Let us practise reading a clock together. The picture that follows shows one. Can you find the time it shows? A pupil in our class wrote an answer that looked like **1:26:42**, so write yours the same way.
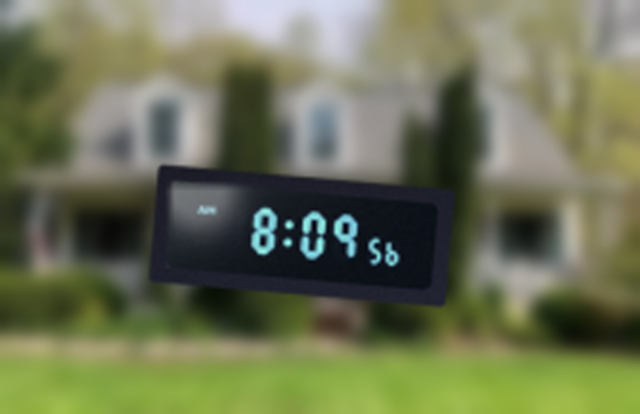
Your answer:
**8:09:56**
